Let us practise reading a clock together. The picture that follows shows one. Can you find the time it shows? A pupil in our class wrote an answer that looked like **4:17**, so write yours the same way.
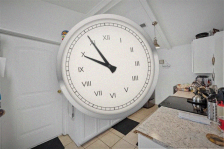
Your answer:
**9:55**
